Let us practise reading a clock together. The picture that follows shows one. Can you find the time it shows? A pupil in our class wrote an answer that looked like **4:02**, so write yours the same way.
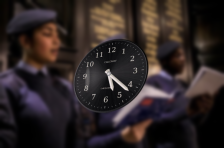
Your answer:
**5:22**
